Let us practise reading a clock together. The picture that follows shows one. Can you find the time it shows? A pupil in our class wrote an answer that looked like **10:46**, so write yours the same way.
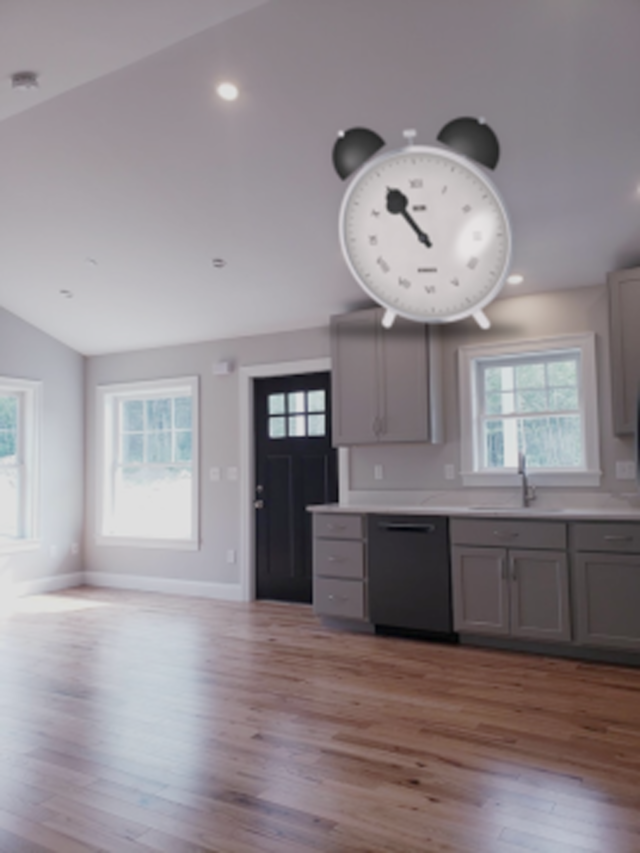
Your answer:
**10:55**
